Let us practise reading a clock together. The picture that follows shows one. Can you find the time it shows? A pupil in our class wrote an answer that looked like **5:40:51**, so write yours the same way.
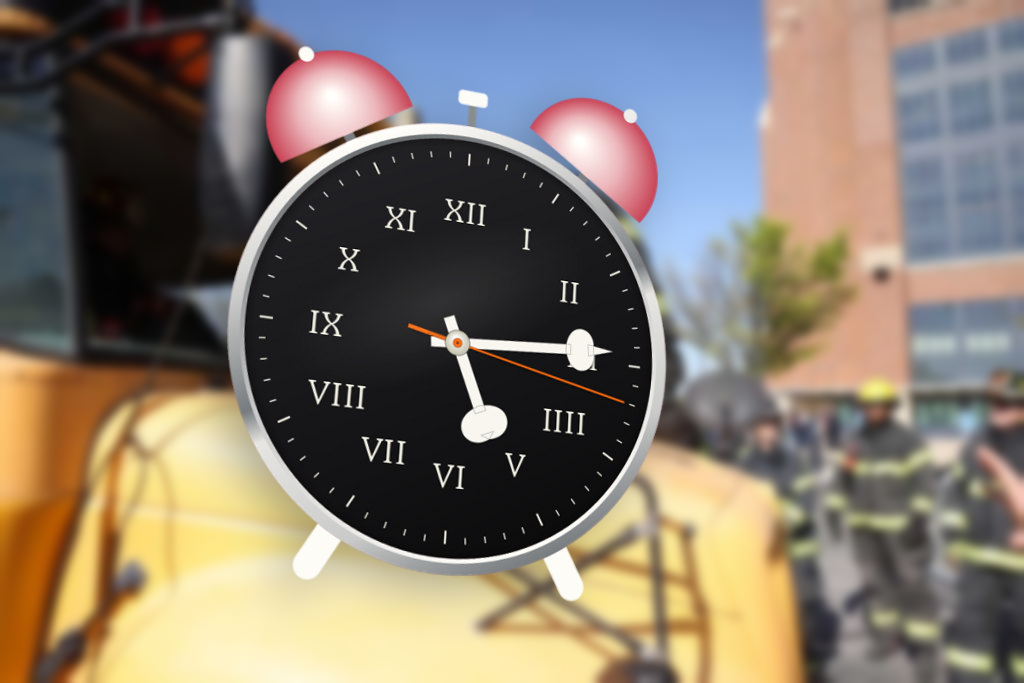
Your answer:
**5:14:17**
